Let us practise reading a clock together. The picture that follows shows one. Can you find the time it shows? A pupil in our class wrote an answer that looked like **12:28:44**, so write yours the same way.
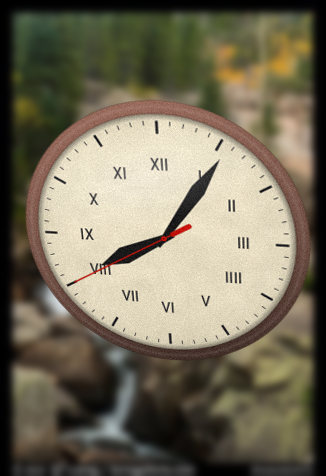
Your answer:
**8:05:40**
